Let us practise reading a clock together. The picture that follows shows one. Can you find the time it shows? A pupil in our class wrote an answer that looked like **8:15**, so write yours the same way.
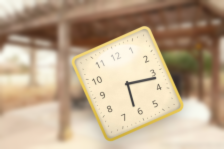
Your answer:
**6:17**
